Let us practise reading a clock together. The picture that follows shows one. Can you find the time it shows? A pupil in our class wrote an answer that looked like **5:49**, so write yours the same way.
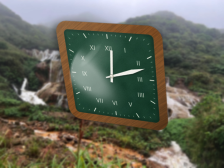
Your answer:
**12:12**
